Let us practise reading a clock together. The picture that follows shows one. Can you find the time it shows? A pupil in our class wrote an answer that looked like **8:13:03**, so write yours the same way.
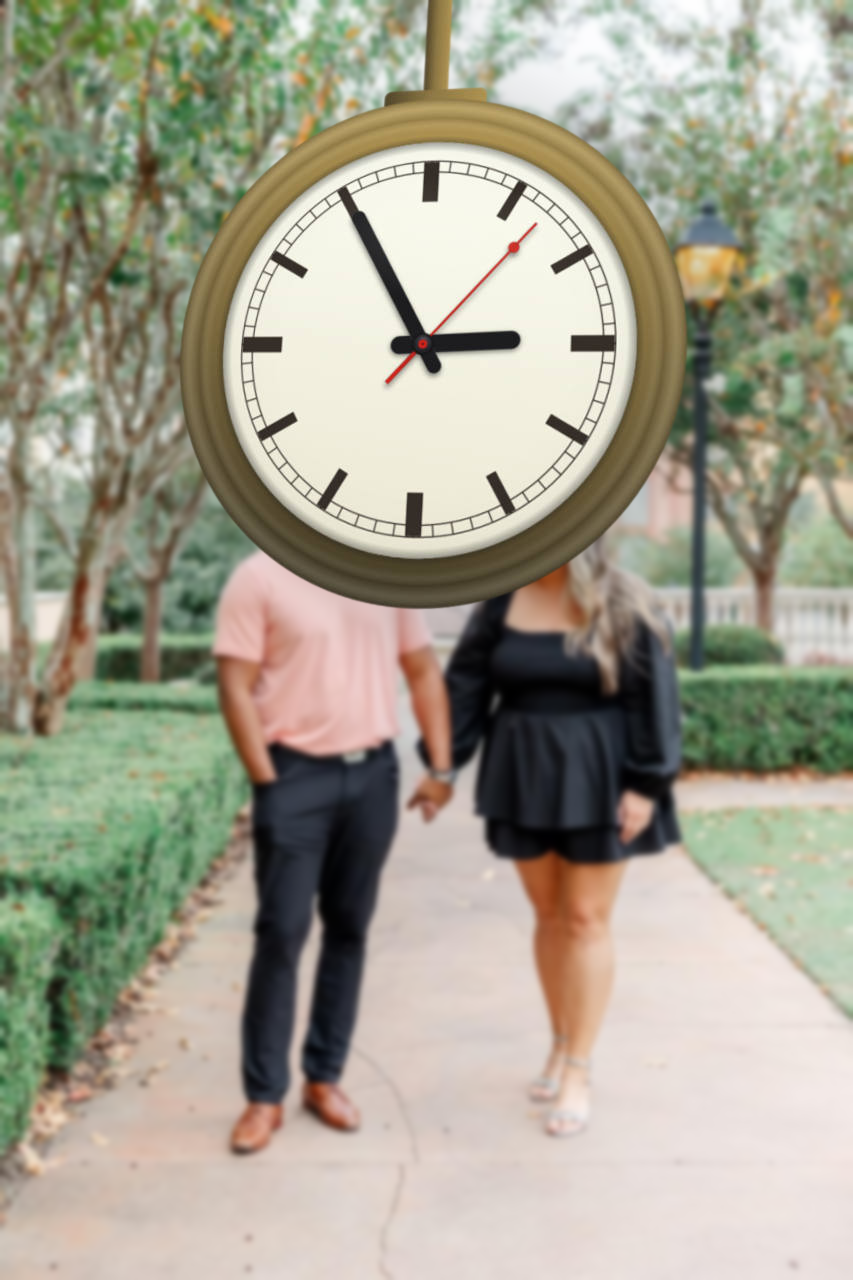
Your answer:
**2:55:07**
